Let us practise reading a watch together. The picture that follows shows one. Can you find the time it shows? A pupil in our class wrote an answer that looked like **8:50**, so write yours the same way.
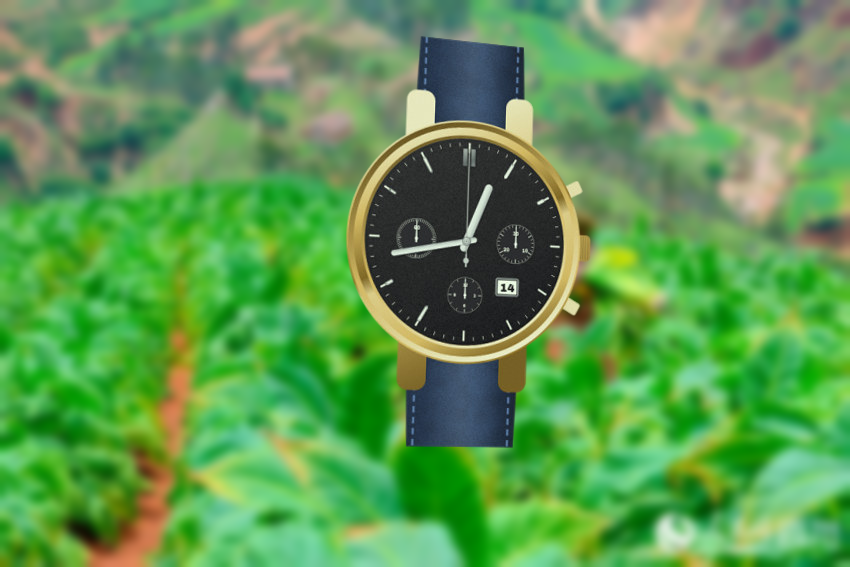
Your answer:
**12:43**
